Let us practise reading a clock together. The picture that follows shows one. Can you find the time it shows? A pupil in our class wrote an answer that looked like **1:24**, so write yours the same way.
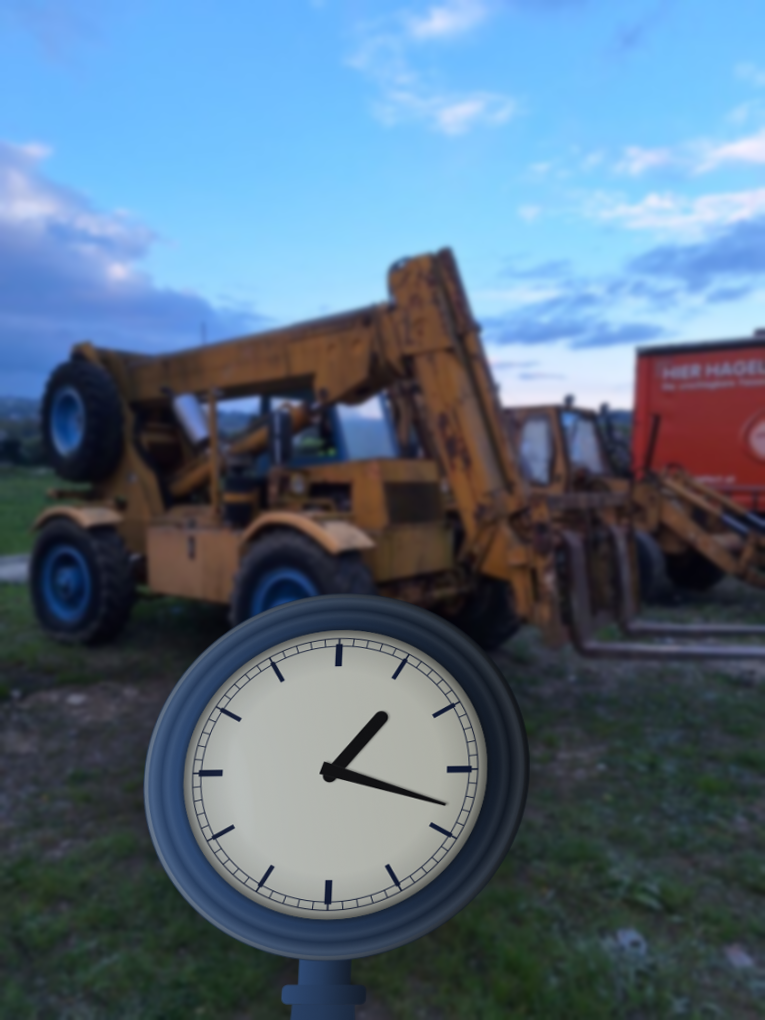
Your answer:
**1:18**
